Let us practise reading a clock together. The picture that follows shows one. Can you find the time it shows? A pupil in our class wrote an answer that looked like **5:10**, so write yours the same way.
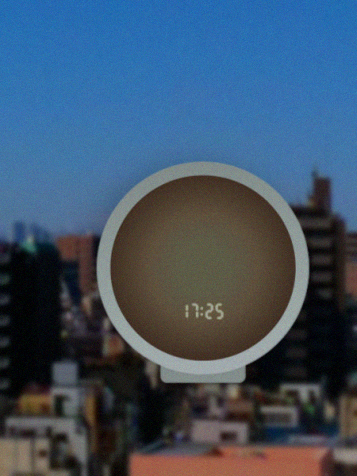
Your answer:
**17:25**
